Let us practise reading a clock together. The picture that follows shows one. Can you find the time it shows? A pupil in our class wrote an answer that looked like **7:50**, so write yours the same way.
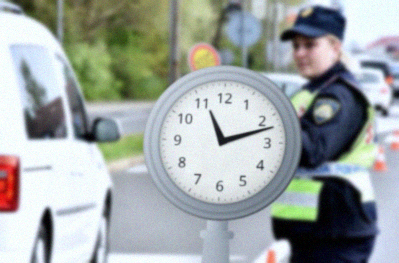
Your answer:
**11:12**
